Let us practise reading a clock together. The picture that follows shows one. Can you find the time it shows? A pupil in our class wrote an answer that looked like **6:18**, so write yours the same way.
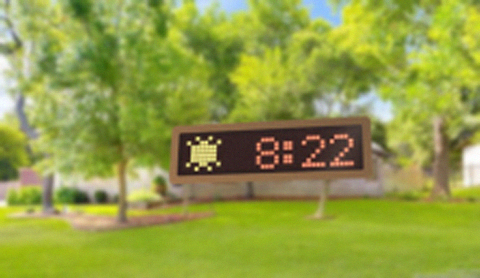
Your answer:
**8:22**
